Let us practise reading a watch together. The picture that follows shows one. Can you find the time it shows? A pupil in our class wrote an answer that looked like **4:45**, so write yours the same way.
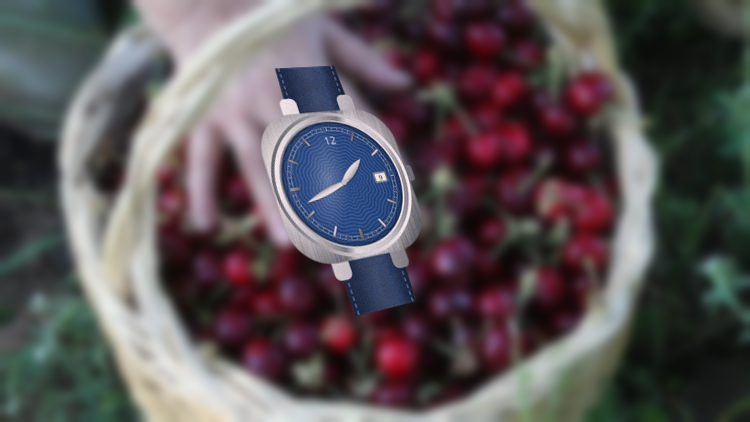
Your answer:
**1:42**
